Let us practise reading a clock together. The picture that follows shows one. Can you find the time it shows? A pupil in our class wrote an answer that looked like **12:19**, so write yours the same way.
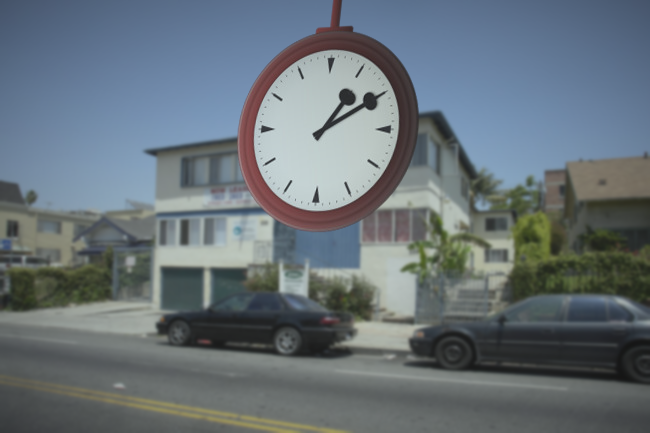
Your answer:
**1:10**
